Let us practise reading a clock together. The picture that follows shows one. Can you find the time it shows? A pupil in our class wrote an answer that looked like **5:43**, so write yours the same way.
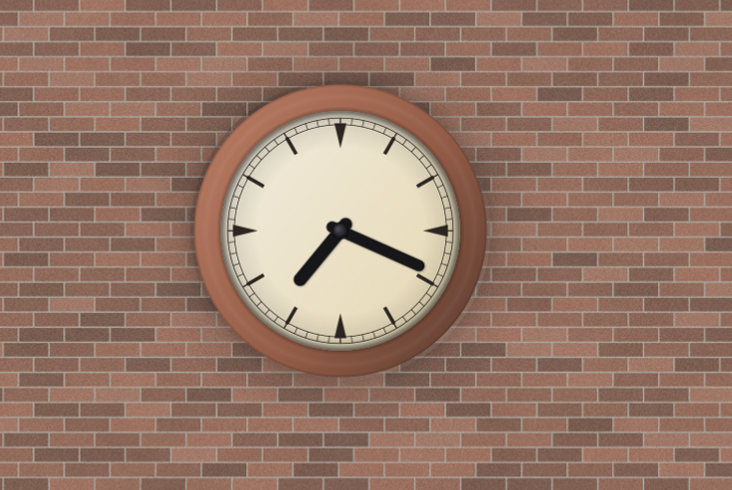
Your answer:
**7:19**
